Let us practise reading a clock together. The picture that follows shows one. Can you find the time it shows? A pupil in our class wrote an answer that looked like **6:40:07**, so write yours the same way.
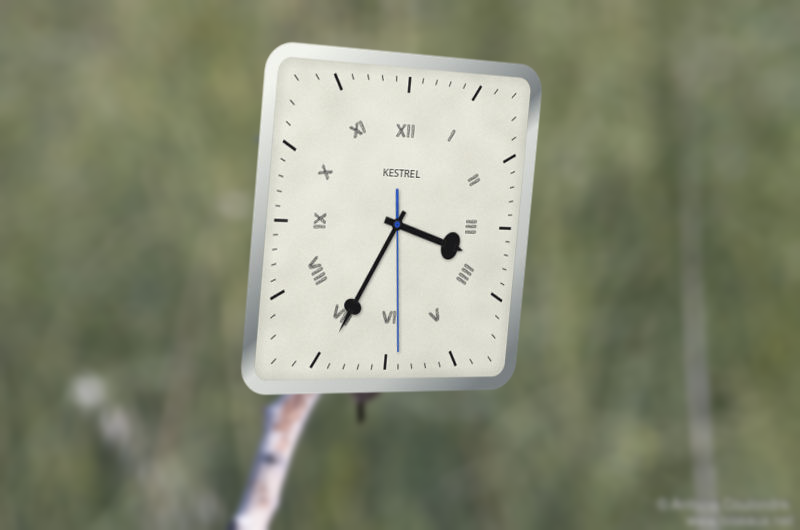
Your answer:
**3:34:29**
